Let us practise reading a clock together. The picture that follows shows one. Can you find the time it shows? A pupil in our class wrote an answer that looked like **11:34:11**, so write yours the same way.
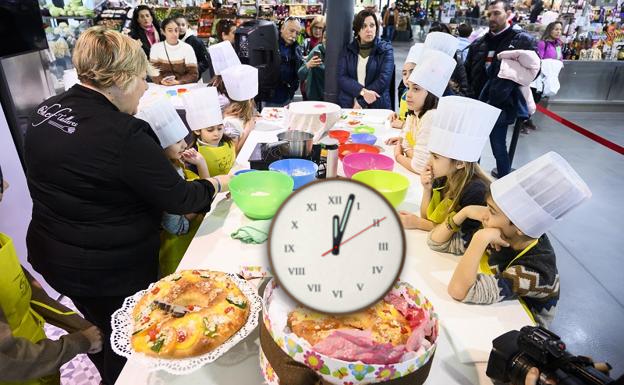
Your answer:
**12:03:10**
